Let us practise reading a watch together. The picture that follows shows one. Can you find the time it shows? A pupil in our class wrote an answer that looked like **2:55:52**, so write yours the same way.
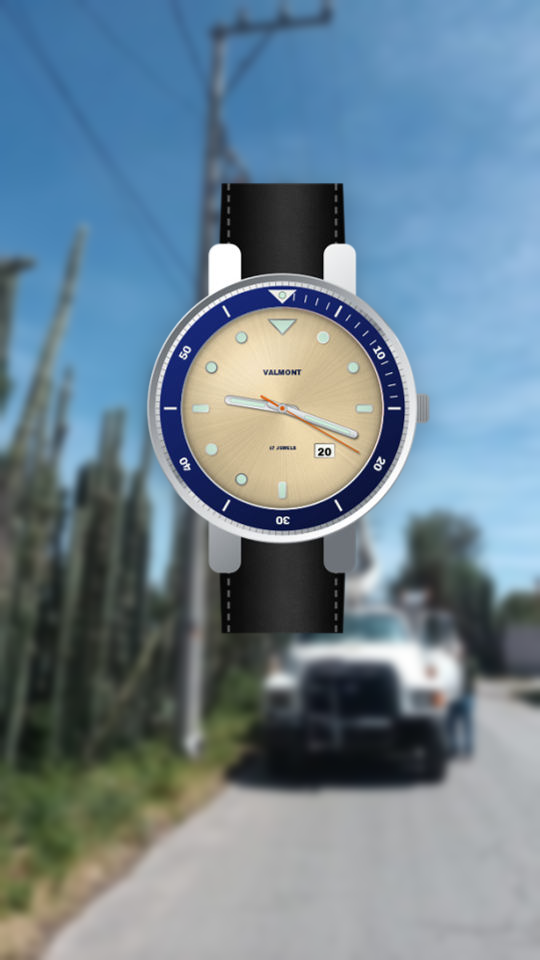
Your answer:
**9:18:20**
